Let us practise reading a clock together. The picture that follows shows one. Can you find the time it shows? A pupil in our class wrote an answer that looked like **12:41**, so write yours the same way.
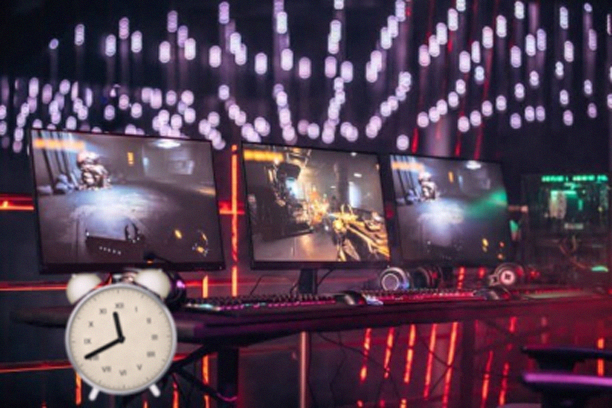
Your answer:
**11:41**
